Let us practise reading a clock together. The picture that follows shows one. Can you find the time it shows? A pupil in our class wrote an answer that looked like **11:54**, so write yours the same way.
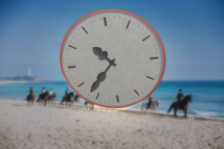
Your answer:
**10:37**
